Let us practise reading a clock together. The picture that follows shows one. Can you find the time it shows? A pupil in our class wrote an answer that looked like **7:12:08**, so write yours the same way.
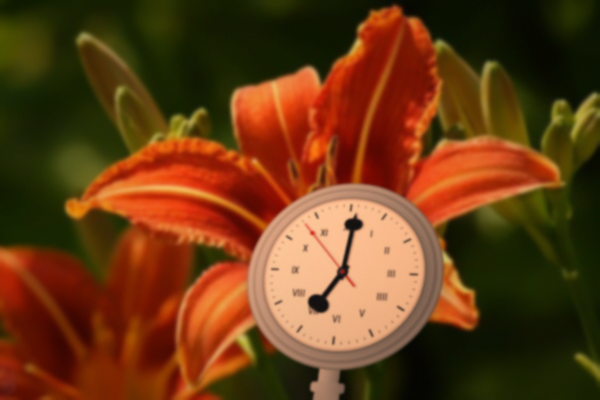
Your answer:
**7:00:53**
